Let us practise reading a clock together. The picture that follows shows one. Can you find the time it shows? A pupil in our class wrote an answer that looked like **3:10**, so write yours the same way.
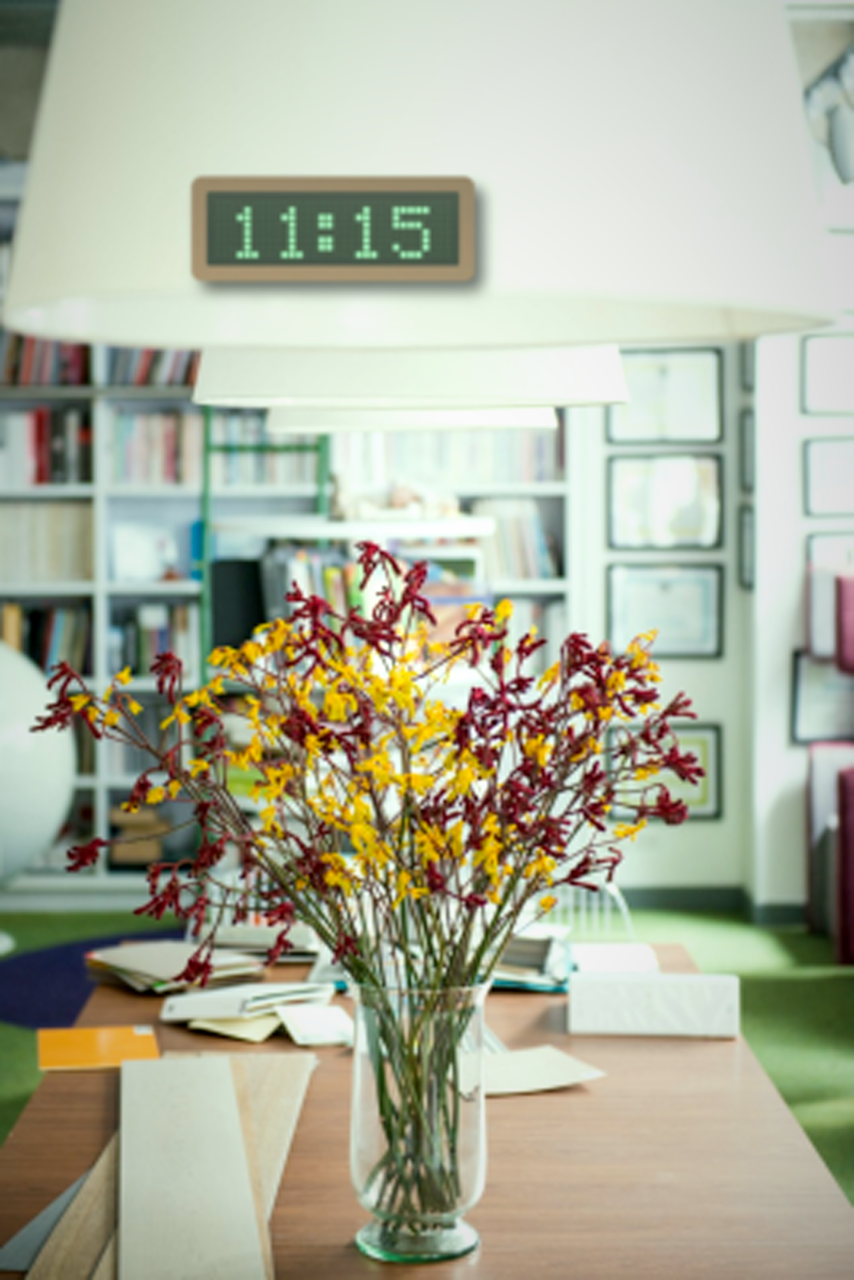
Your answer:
**11:15**
